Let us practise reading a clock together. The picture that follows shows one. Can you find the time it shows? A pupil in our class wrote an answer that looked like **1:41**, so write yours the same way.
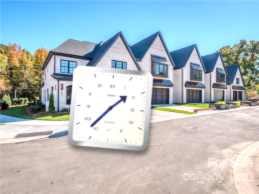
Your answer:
**1:37**
